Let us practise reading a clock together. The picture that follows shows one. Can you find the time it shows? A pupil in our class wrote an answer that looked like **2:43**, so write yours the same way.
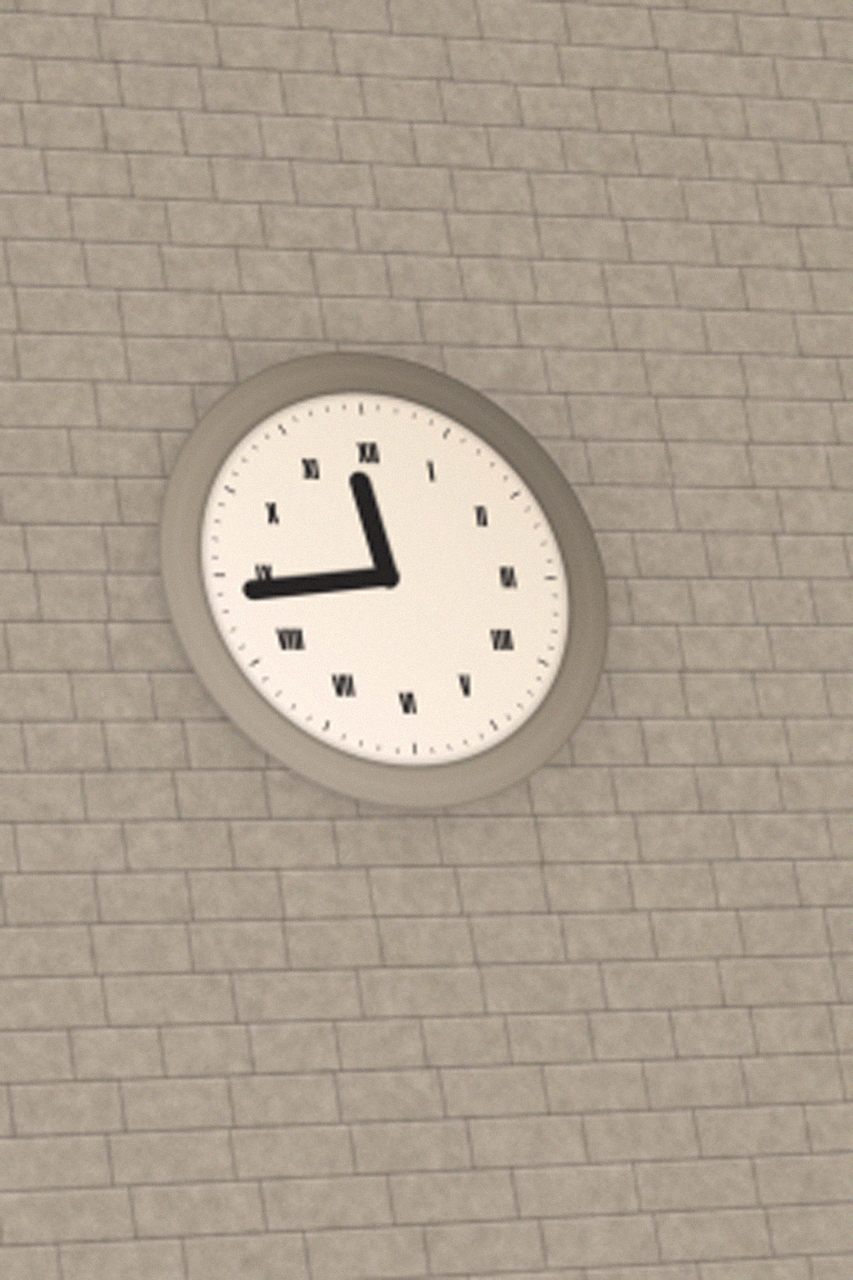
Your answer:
**11:44**
